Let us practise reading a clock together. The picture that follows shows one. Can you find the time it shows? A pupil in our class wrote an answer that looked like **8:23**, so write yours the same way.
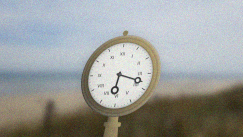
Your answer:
**6:18**
